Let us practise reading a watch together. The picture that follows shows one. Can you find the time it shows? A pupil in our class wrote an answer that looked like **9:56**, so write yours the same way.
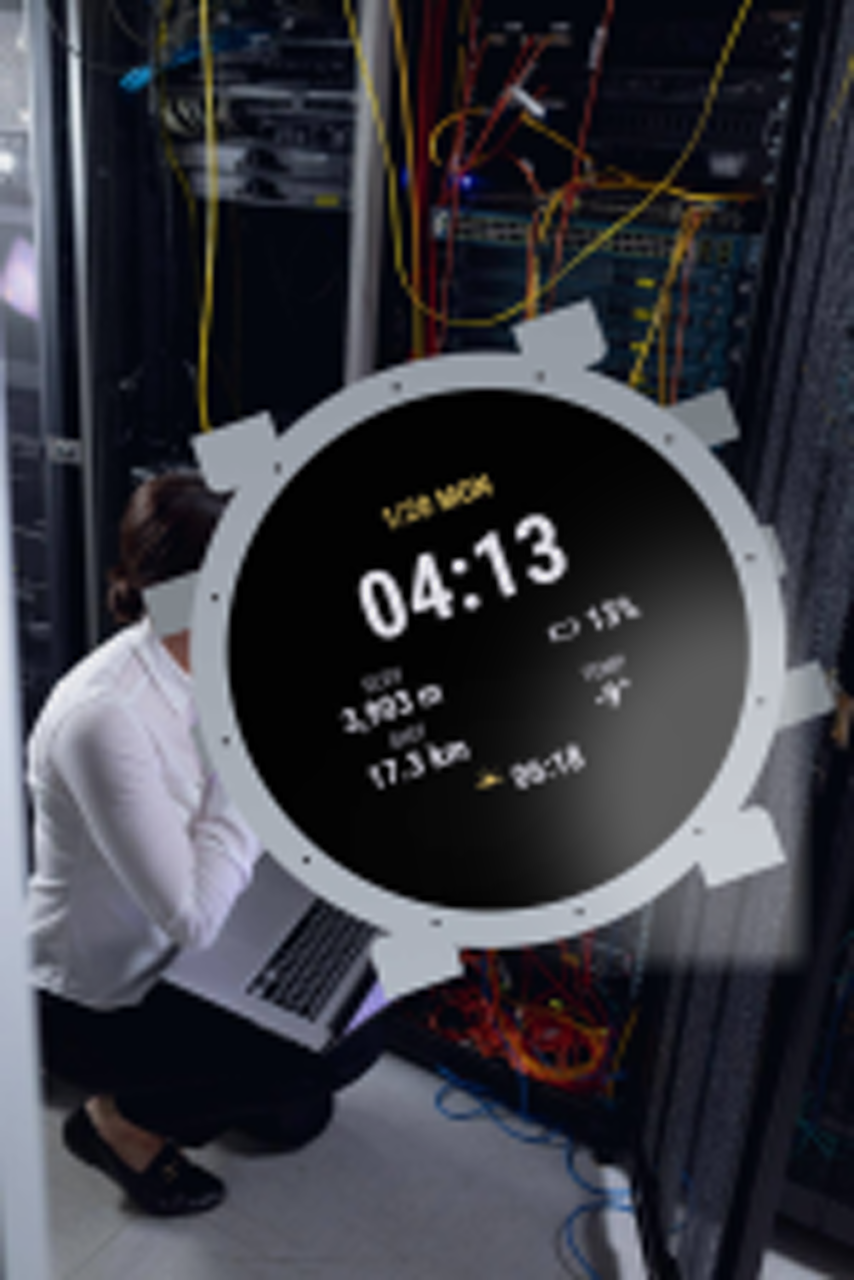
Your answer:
**4:13**
